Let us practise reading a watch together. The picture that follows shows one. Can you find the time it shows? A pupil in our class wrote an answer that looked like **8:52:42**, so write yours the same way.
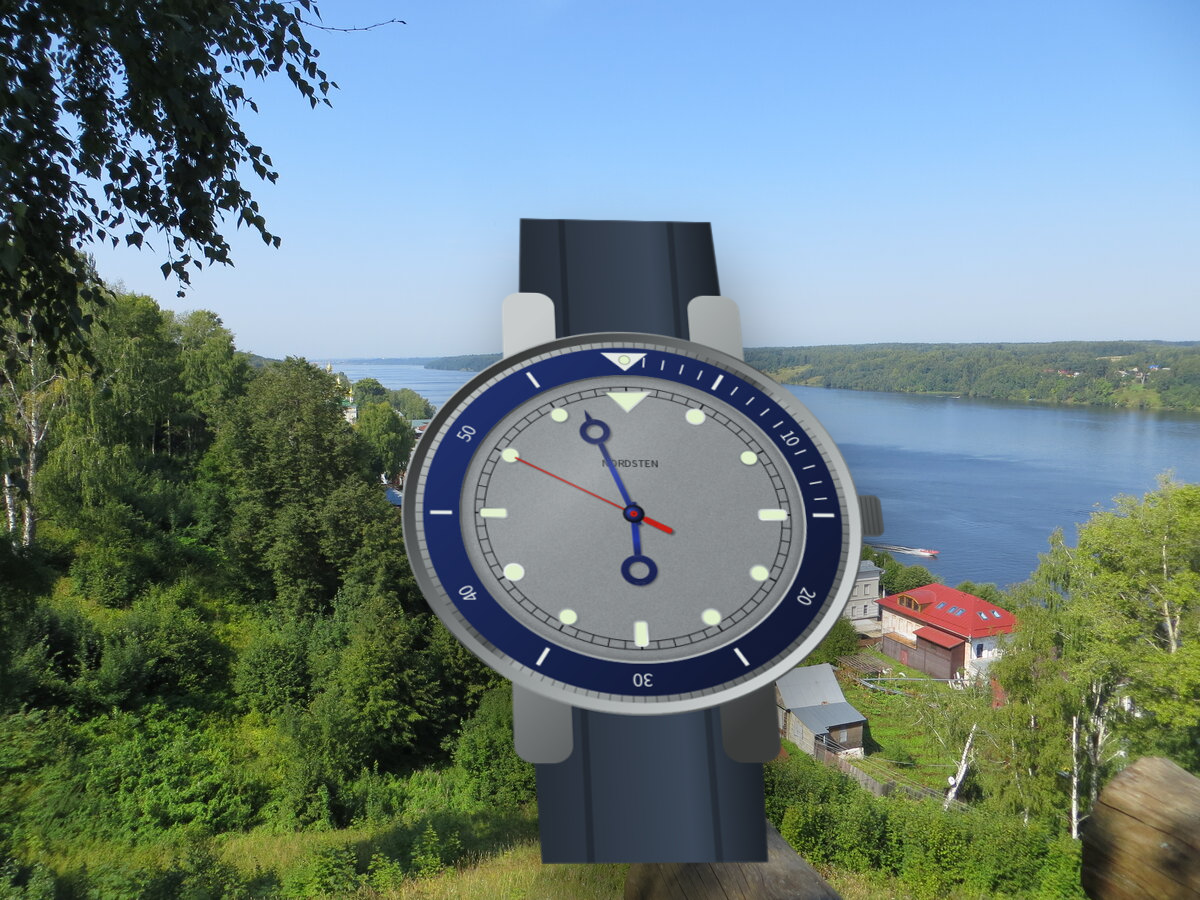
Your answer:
**5:56:50**
